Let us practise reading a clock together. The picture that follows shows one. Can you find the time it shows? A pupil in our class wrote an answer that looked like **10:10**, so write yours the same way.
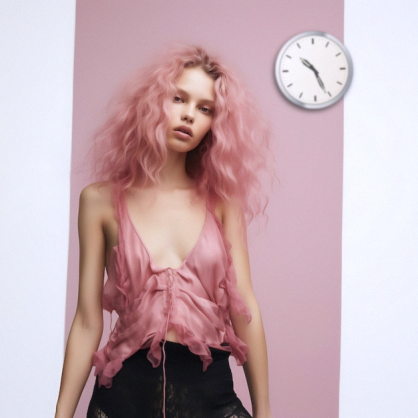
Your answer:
**10:26**
